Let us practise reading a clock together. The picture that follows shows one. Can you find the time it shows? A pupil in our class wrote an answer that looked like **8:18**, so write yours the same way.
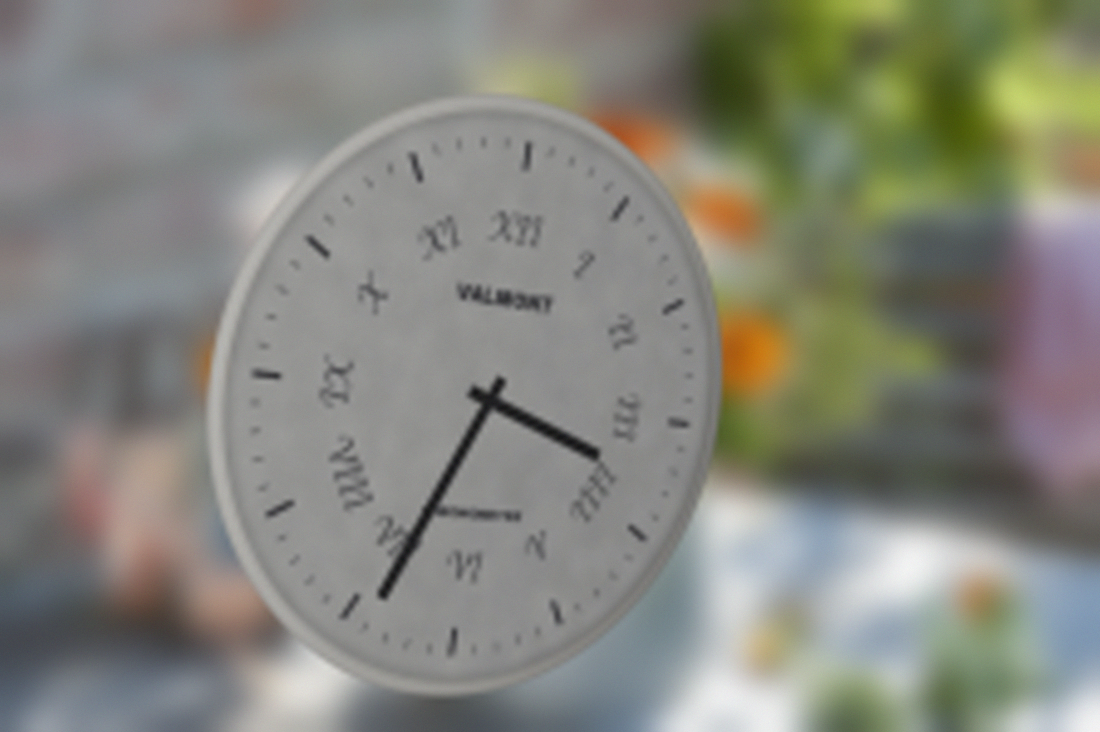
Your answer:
**3:34**
